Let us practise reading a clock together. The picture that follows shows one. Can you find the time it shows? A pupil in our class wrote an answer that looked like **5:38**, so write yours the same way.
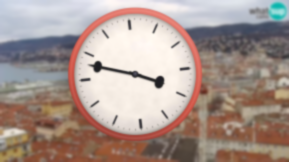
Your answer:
**3:48**
